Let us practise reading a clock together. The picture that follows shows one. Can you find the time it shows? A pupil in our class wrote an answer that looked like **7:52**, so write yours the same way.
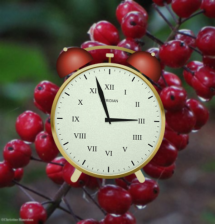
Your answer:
**2:57**
